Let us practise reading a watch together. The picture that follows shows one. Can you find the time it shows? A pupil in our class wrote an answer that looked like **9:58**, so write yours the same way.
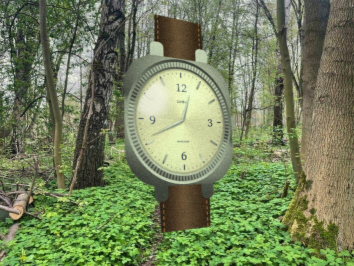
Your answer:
**12:41**
